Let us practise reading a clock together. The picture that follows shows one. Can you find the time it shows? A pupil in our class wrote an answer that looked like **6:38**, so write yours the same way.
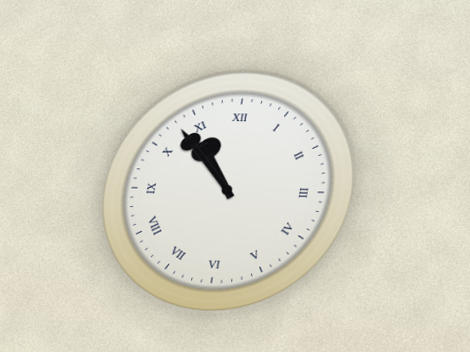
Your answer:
**10:53**
